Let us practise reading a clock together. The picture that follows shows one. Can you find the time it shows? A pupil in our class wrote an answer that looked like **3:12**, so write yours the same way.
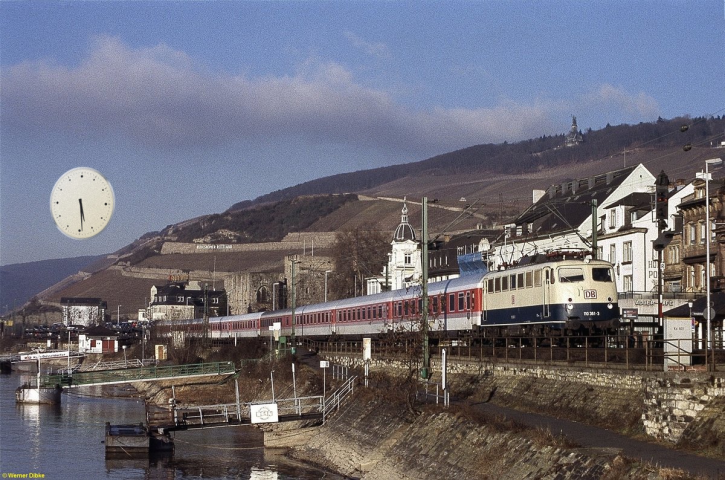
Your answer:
**5:29**
